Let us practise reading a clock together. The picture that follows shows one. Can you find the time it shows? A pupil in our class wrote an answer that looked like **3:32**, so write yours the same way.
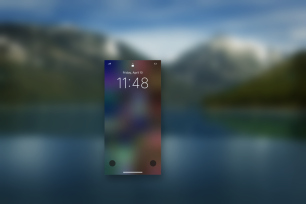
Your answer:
**11:48**
